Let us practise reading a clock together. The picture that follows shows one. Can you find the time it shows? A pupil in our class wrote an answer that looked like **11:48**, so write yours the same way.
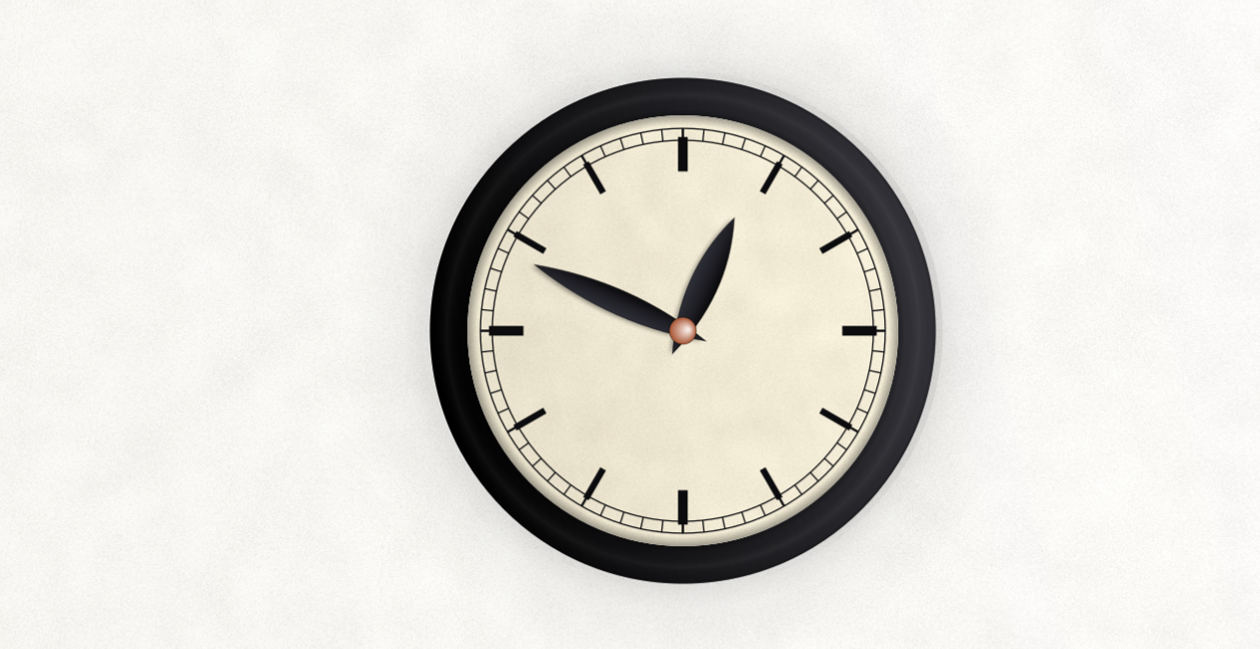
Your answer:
**12:49**
